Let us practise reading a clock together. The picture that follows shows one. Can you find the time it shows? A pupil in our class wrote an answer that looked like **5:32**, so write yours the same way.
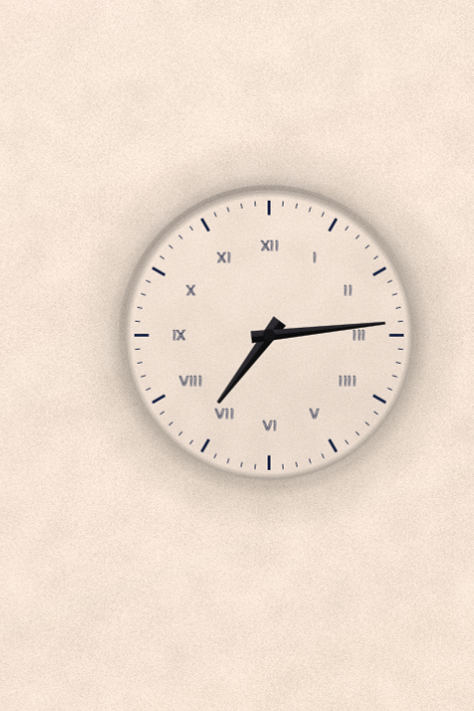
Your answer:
**7:14**
